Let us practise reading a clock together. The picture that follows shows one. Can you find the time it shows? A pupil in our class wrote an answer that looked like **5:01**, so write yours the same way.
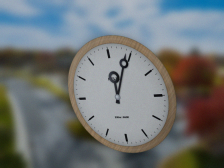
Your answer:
**12:04**
